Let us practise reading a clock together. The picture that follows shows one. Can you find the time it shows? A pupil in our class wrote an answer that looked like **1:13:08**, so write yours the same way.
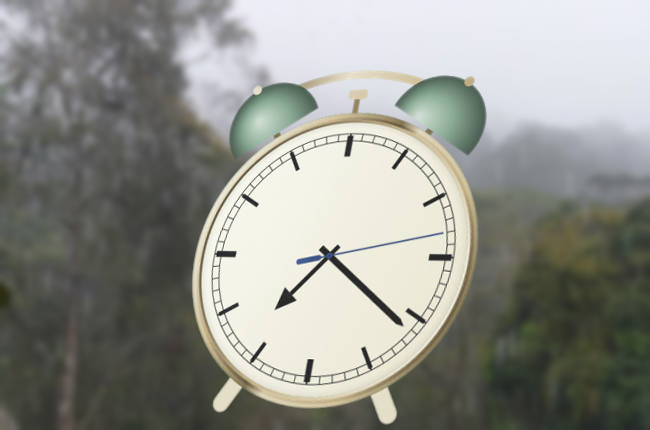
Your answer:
**7:21:13**
